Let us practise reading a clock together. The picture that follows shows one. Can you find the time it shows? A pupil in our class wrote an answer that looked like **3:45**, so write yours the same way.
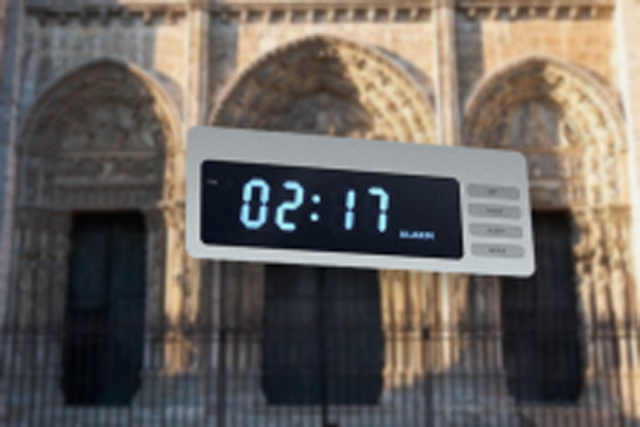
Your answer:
**2:17**
